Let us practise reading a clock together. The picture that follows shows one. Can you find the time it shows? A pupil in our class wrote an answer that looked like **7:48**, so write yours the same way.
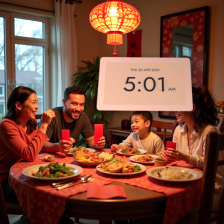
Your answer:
**5:01**
